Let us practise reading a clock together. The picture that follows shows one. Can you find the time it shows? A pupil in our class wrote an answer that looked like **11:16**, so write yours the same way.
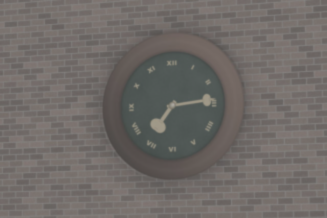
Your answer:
**7:14**
